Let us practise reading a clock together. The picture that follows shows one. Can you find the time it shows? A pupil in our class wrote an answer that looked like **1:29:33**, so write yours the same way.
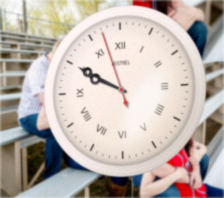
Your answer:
**9:49:57**
